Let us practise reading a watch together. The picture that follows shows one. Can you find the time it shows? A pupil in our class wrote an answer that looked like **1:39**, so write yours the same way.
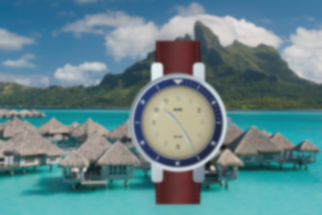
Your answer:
**10:25**
